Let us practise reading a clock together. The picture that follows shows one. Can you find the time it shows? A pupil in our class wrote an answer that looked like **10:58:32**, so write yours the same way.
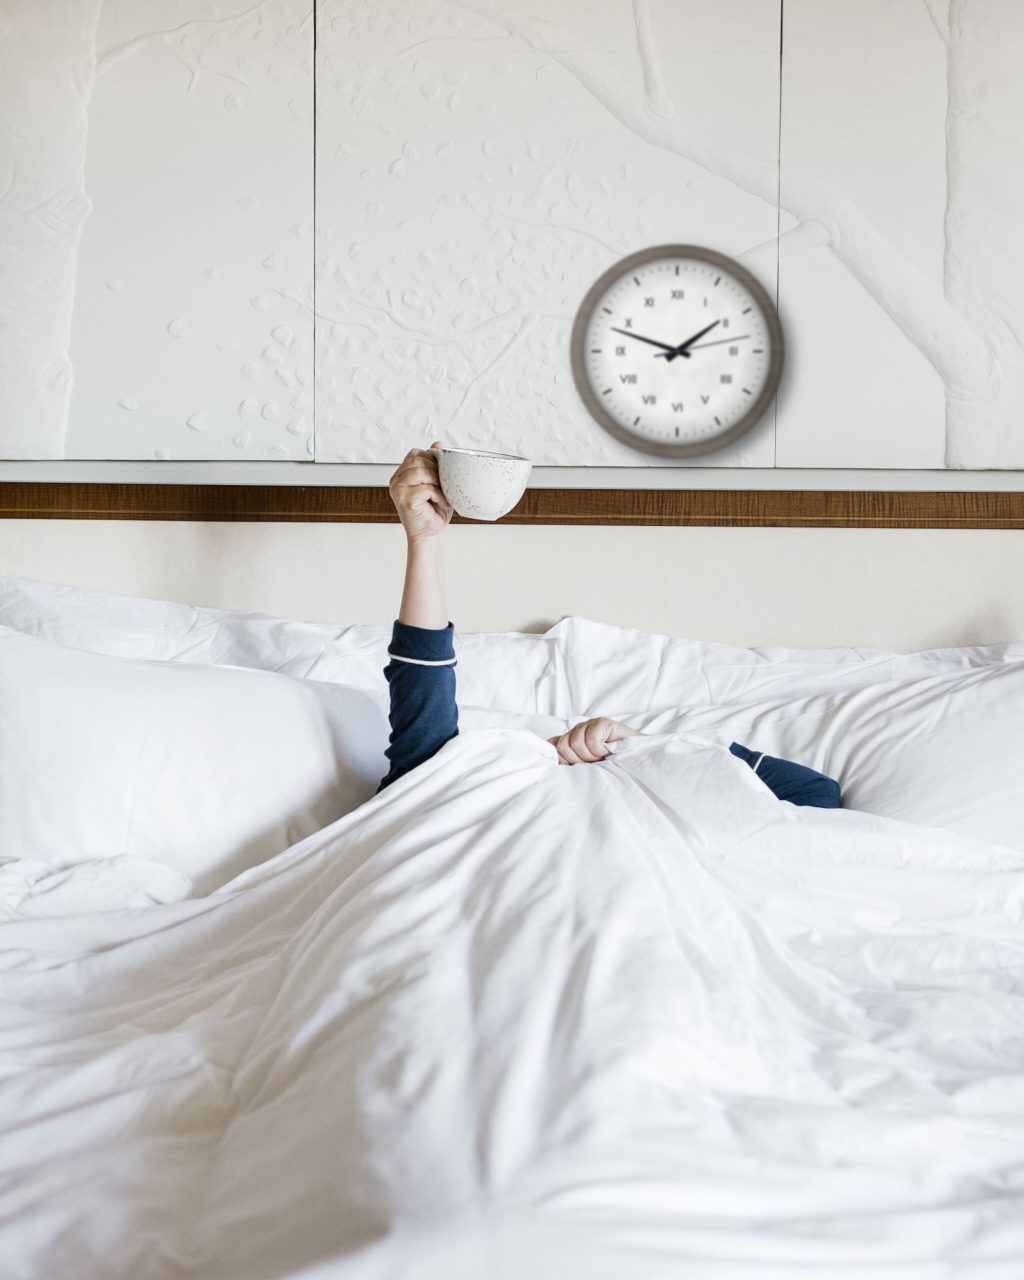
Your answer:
**1:48:13**
